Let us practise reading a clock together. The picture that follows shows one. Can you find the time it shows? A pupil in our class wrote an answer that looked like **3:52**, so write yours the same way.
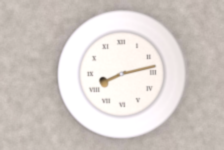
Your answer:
**8:13**
